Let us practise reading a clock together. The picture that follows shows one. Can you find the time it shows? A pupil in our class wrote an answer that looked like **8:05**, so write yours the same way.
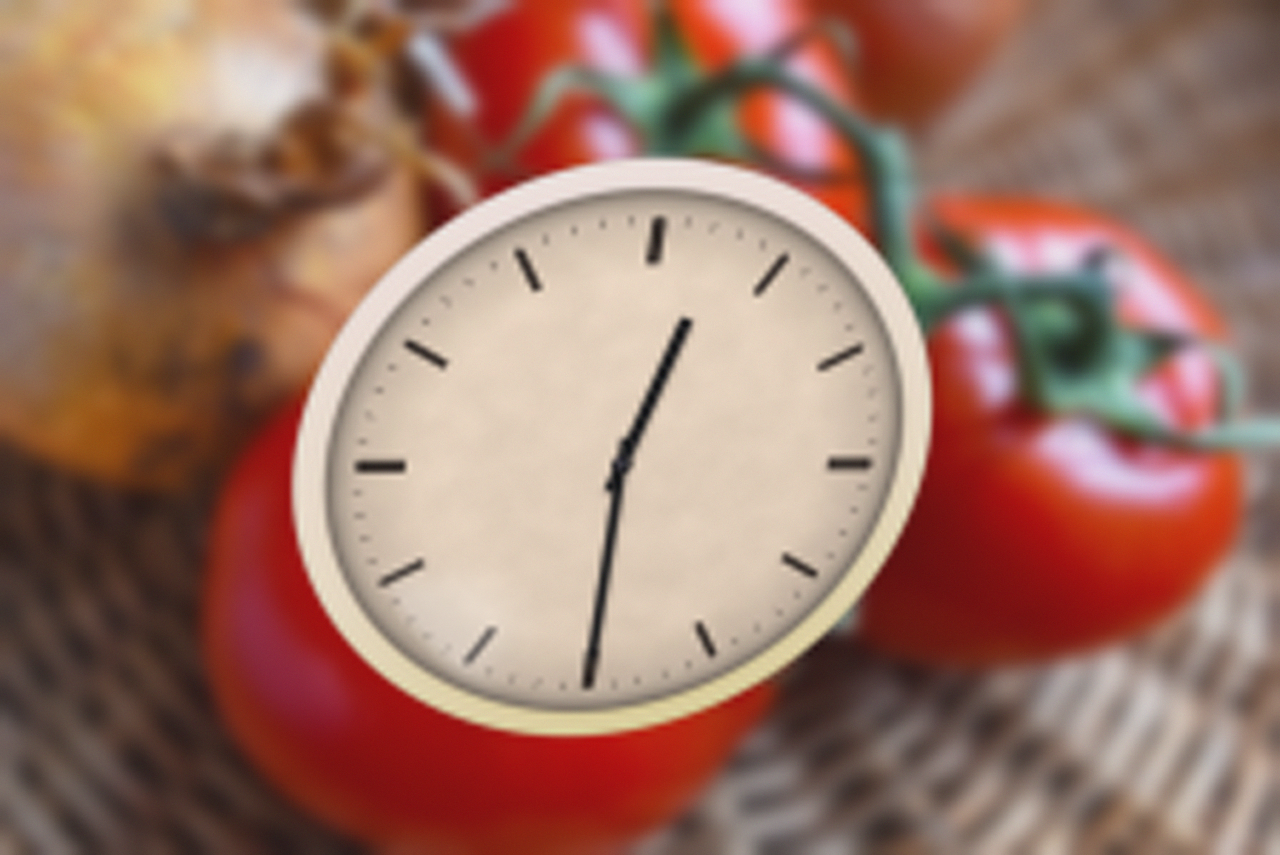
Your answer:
**12:30**
